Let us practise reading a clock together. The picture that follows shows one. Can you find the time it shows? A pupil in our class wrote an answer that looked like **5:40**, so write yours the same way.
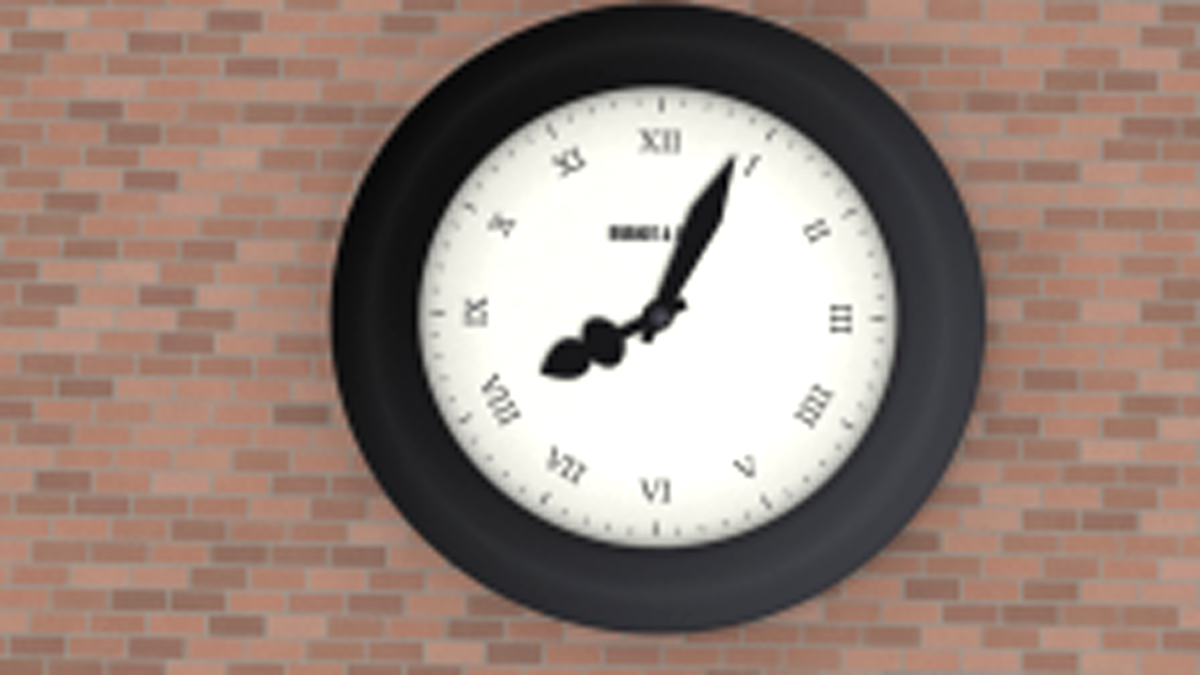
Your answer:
**8:04**
